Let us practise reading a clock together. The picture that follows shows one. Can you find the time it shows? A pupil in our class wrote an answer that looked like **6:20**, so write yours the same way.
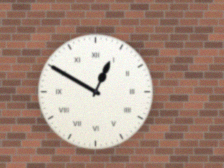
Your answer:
**12:50**
